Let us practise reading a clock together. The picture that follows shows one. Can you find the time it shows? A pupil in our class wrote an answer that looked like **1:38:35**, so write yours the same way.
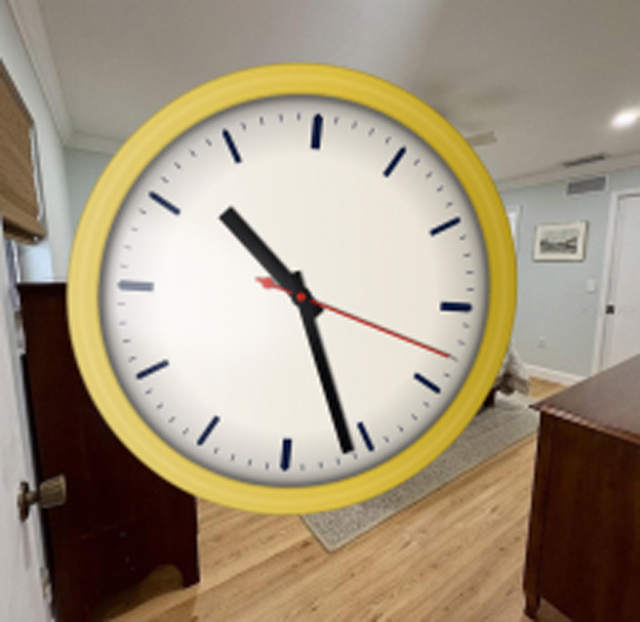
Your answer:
**10:26:18**
